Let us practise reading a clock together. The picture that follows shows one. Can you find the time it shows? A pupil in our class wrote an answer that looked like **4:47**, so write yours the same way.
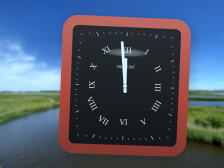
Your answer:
**11:59**
